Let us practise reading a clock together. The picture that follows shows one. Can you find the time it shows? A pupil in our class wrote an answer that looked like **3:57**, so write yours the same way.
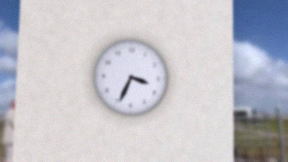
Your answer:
**3:34**
